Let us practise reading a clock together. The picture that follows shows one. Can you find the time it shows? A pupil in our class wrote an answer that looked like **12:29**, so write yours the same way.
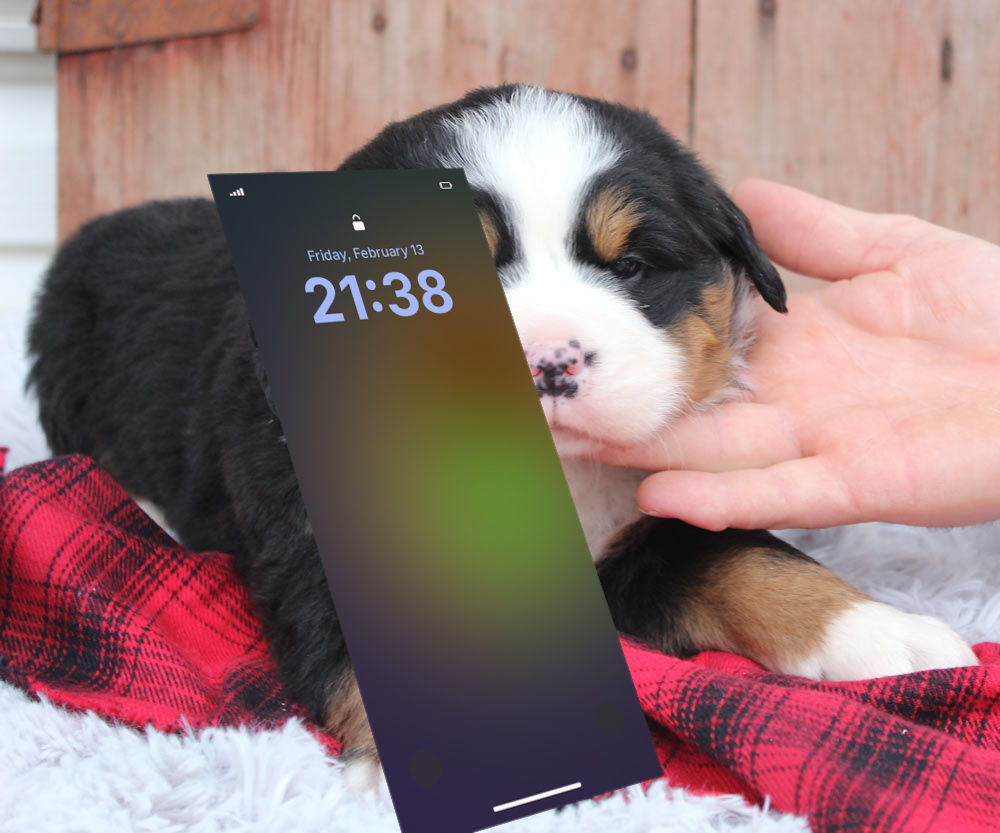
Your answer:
**21:38**
